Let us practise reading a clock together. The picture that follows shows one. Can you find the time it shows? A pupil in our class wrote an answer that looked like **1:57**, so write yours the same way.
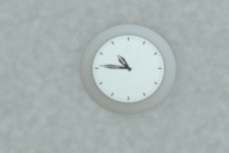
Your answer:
**10:46**
